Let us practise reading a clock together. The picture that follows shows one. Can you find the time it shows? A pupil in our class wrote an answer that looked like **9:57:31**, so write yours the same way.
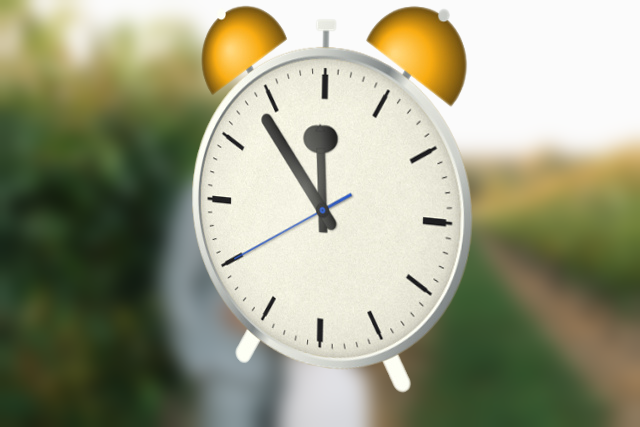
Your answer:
**11:53:40**
